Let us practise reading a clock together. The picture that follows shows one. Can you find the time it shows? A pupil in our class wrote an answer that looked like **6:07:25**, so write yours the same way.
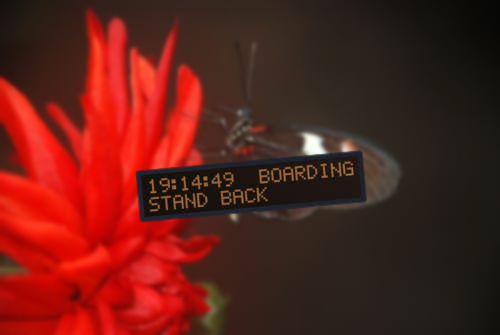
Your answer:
**19:14:49**
